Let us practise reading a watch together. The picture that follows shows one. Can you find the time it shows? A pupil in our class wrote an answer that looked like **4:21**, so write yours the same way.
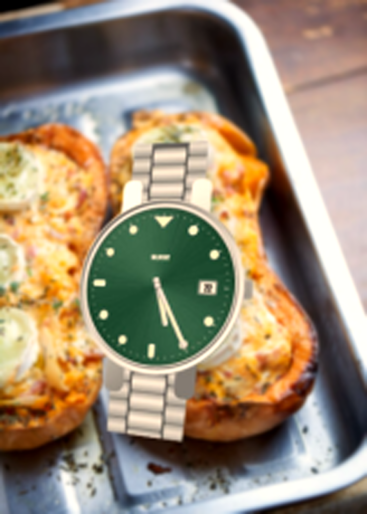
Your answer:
**5:25**
